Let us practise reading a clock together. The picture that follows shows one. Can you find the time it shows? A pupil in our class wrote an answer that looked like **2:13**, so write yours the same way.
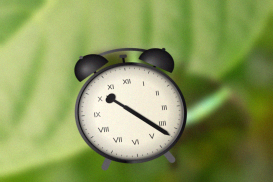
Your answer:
**10:22**
